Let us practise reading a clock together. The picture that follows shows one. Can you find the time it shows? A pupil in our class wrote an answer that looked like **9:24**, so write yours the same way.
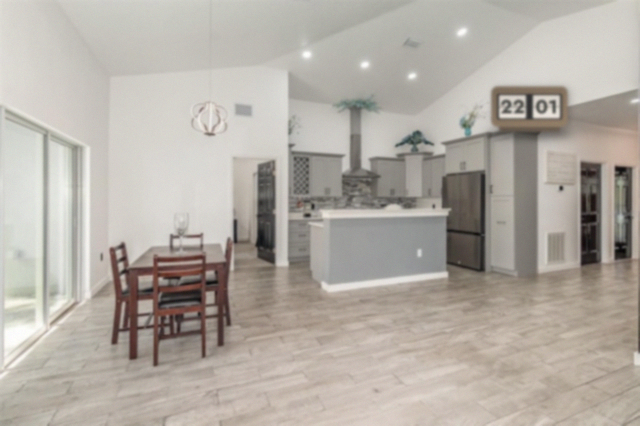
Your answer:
**22:01**
